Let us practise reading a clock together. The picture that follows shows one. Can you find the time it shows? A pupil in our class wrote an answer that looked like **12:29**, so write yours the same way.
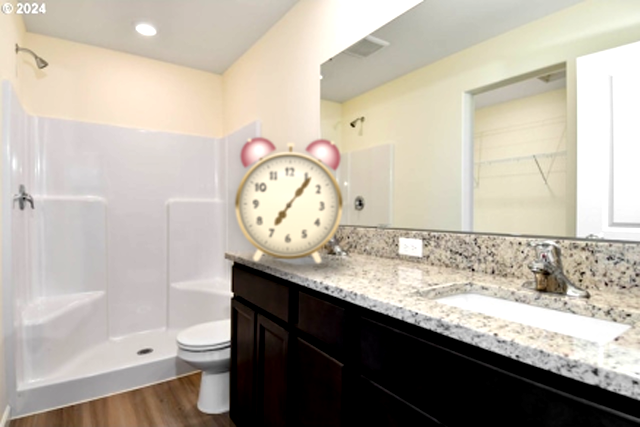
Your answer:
**7:06**
